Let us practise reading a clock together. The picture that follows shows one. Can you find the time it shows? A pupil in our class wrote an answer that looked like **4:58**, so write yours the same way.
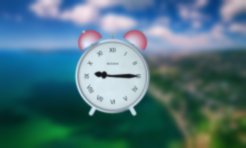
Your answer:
**9:15**
